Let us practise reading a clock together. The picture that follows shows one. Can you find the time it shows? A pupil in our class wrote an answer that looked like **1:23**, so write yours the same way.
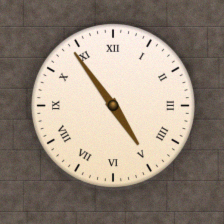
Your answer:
**4:54**
